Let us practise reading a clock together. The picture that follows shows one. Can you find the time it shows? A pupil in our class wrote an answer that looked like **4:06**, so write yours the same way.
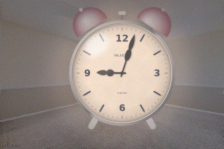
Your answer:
**9:03**
